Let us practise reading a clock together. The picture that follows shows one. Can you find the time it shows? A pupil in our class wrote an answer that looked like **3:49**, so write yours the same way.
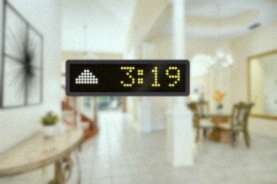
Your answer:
**3:19**
